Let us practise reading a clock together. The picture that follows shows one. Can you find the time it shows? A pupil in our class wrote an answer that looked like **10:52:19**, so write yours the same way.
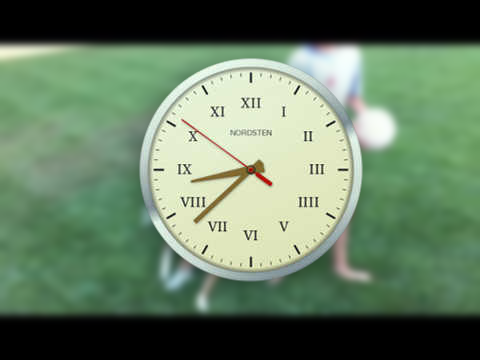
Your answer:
**8:37:51**
